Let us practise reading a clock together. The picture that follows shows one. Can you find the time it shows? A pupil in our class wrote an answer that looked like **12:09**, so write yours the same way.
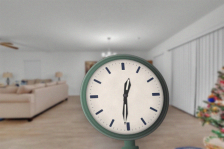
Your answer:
**12:31**
